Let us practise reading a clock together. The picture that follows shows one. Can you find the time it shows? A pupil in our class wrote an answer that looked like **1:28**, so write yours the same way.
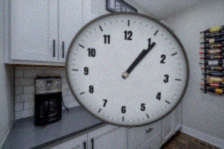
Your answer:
**1:06**
